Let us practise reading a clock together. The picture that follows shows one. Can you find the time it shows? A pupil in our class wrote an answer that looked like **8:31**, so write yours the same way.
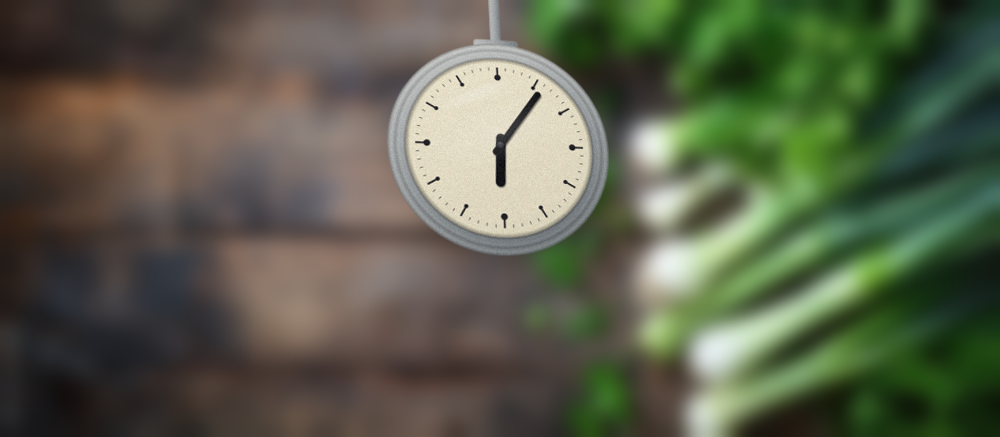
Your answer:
**6:06**
